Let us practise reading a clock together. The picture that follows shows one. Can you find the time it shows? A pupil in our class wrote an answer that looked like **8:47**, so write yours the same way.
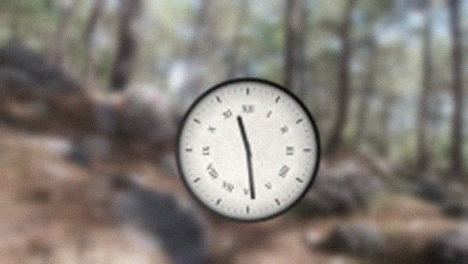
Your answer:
**11:29**
